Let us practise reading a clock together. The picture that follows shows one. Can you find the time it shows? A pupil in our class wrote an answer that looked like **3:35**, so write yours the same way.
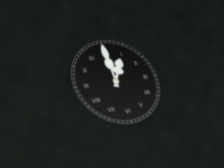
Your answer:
**1:00**
